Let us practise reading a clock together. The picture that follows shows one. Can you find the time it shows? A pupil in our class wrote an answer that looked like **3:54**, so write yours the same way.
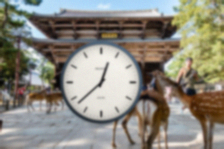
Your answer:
**12:38**
